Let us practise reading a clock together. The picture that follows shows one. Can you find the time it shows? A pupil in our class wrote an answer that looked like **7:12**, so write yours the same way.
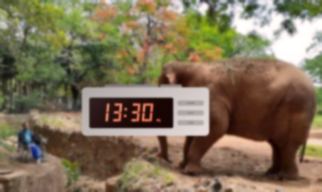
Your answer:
**13:30**
